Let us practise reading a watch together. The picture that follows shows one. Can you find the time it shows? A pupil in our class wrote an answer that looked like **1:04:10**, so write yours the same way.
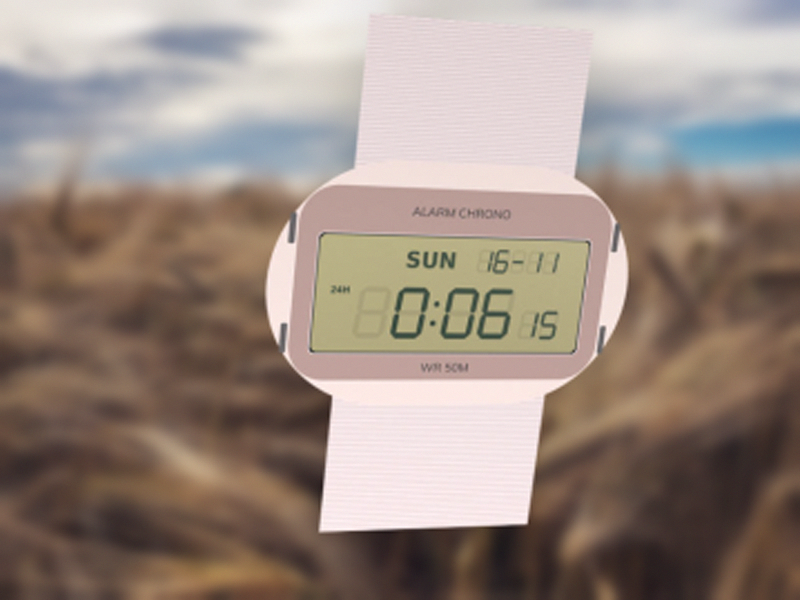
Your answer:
**0:06:15**
